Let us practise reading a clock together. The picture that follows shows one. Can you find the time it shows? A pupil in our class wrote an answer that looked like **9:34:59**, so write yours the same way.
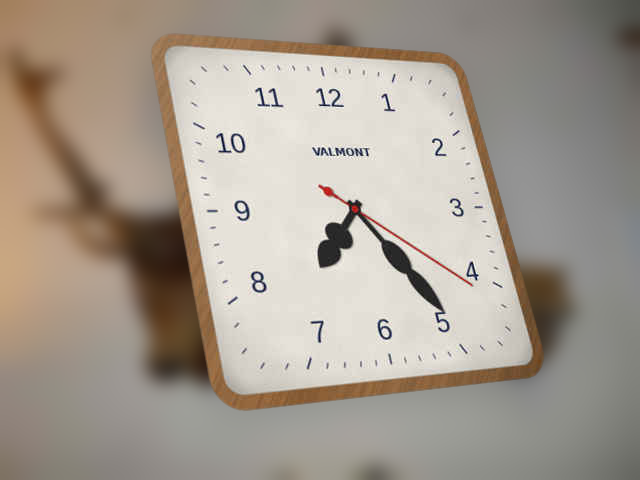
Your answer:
**7:24:21**
